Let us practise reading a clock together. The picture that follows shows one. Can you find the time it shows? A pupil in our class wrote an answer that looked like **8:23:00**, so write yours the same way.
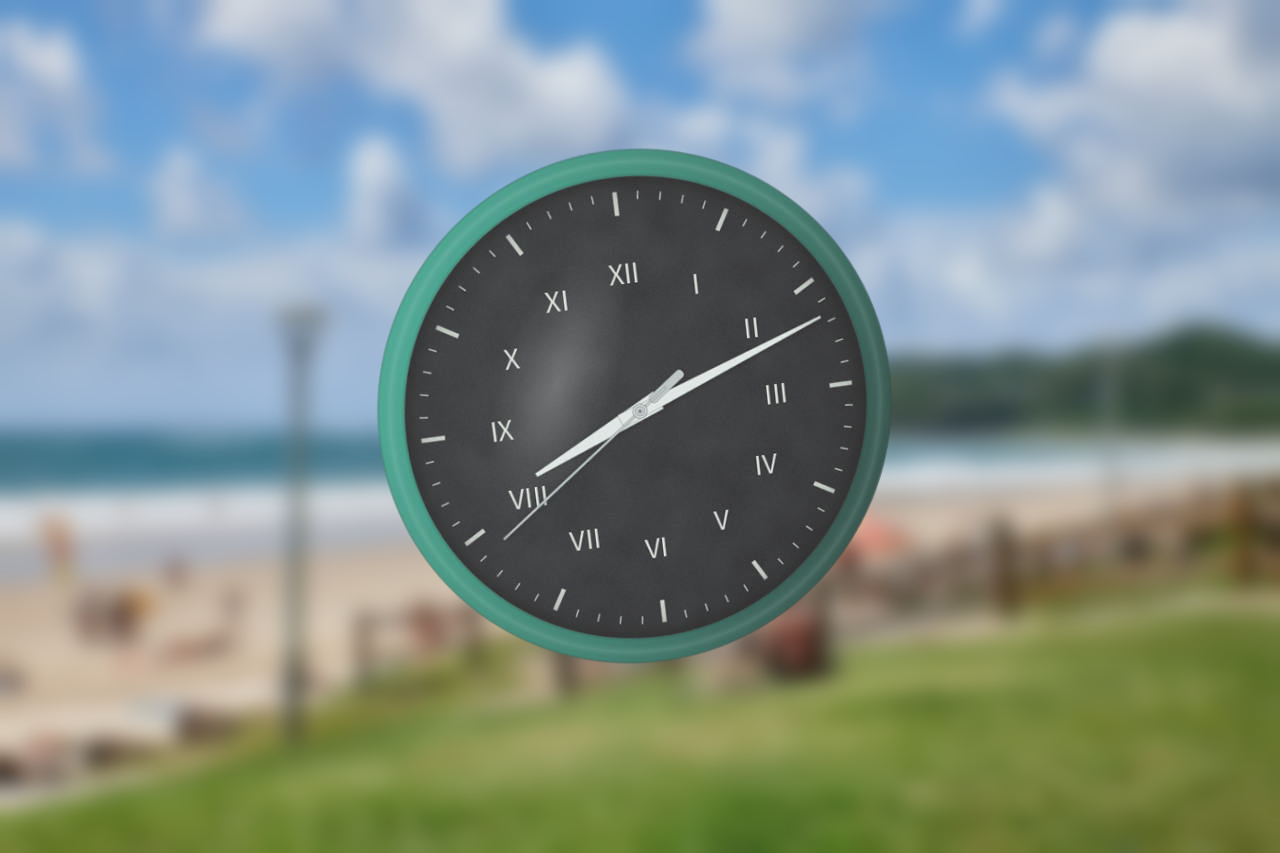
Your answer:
**8:11:39**
